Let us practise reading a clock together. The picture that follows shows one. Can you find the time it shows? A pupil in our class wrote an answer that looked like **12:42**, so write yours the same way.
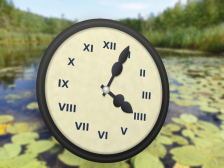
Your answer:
**4:04**
